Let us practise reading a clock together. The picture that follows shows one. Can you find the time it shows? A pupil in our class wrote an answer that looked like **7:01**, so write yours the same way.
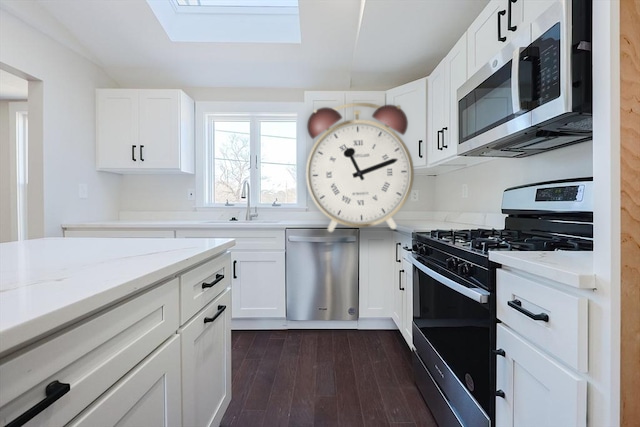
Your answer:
**11:12**
